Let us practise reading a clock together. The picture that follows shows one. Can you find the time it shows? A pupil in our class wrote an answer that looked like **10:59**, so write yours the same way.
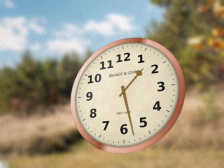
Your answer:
**1:28**
